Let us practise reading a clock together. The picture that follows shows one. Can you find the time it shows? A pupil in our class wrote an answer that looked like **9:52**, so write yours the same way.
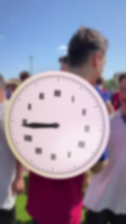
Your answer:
**8:44**
